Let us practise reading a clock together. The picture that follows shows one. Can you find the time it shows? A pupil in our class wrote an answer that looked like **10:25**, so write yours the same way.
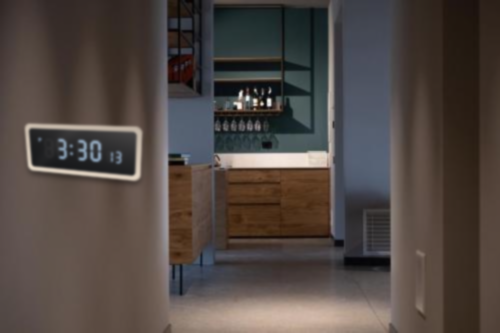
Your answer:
**3:30**
